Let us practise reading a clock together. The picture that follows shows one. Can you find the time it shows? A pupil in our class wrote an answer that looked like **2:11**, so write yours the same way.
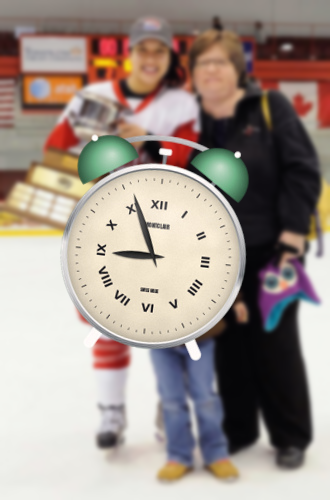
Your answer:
**8:56**
